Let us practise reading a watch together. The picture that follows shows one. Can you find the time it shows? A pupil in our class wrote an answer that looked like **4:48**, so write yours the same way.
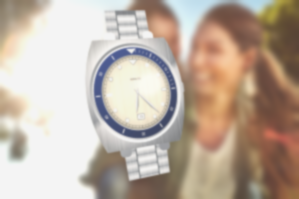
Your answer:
**6:23**
